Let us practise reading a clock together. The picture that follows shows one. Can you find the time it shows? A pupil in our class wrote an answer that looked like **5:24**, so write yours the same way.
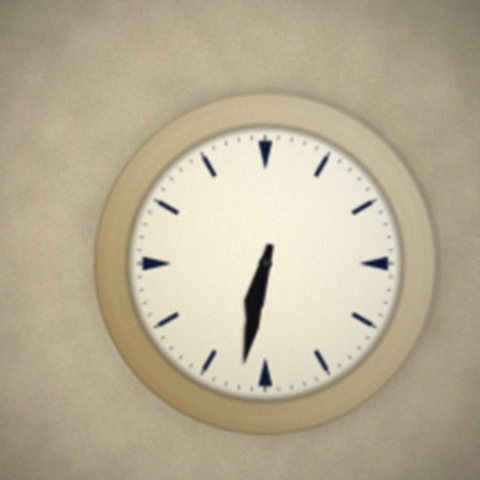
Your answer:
**6:32**
